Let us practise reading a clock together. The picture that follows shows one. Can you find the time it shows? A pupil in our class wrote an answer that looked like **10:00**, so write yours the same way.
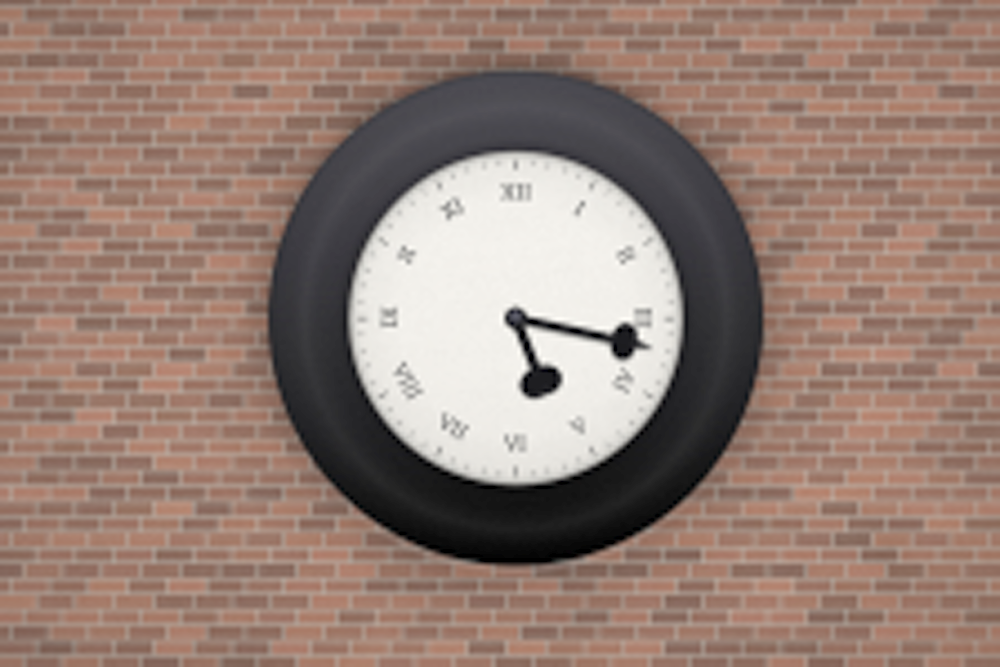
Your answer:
**5:17**
